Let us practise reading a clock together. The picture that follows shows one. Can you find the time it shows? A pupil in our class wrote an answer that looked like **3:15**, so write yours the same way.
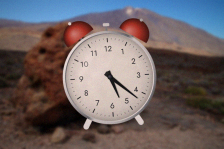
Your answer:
**5:22**
